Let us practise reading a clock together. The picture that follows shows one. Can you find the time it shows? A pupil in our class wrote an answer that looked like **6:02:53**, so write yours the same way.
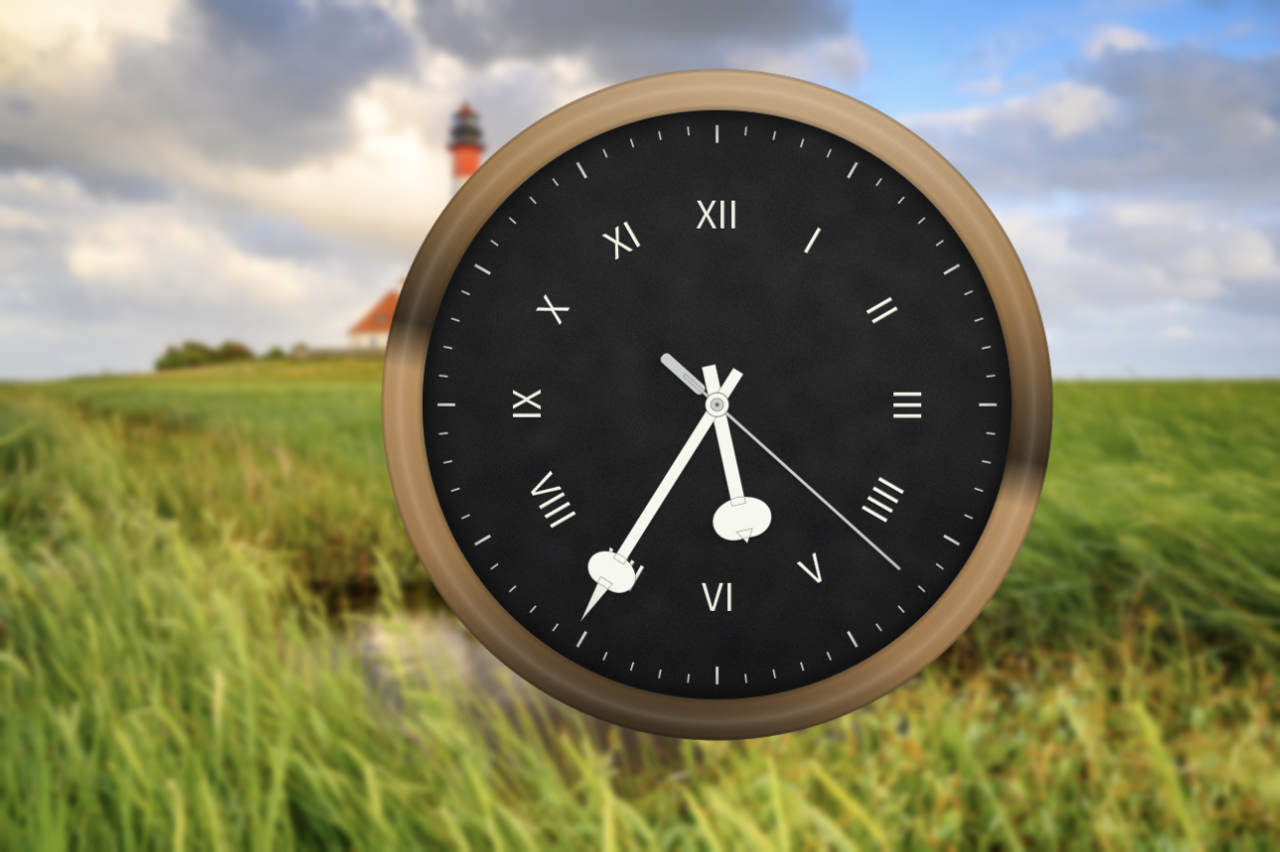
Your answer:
**5:35:22**
